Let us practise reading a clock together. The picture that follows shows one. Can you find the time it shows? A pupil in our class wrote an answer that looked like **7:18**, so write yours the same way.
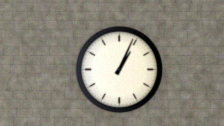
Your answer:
**1:04**
